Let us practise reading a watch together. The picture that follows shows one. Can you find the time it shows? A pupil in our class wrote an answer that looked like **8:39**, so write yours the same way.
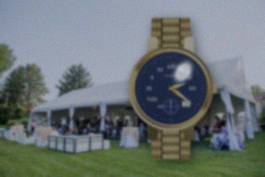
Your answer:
**2:21**
